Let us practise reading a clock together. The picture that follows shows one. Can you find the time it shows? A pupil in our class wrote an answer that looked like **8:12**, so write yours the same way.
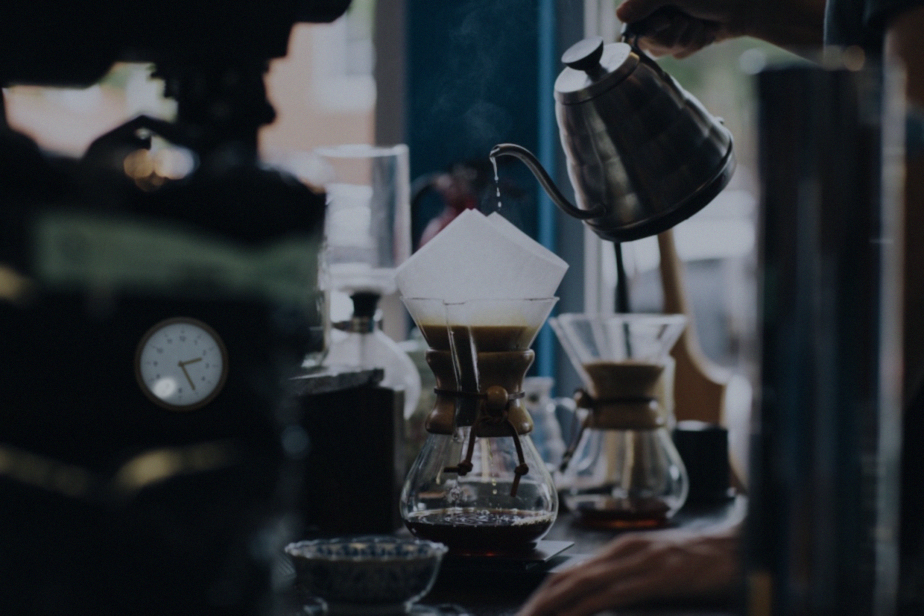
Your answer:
**2:25**
